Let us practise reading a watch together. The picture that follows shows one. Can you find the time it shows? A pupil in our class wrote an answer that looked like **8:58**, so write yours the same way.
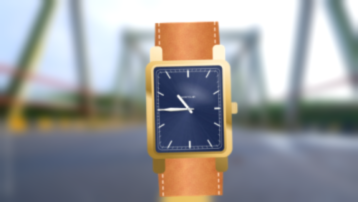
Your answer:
**10:45**
